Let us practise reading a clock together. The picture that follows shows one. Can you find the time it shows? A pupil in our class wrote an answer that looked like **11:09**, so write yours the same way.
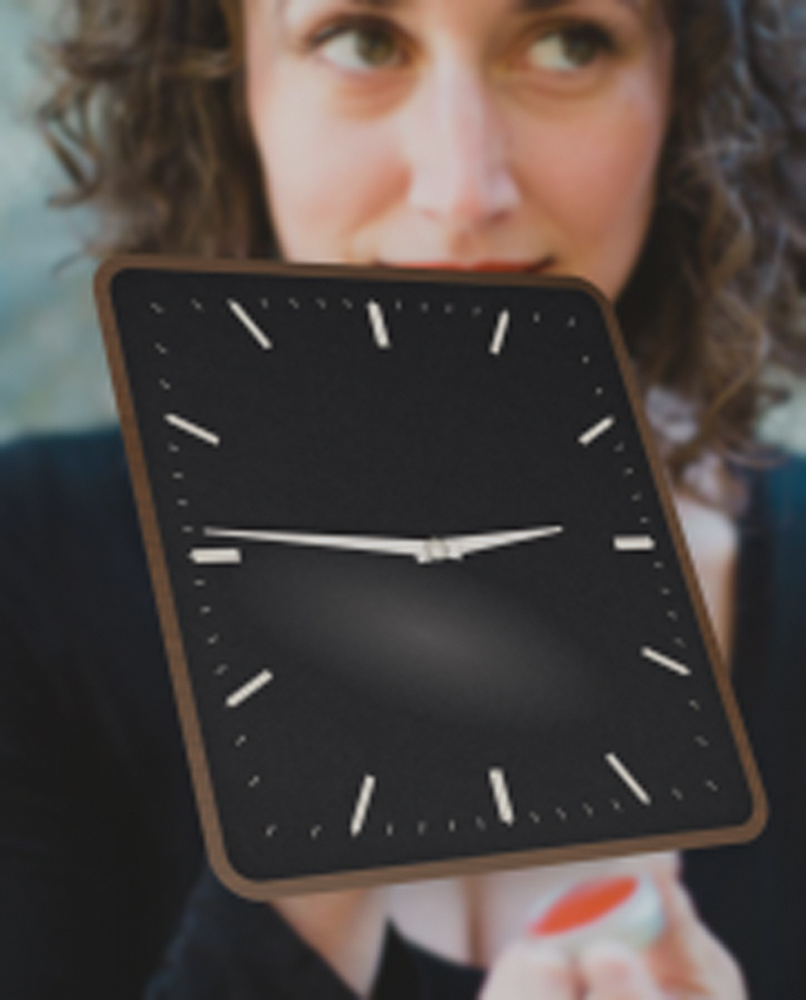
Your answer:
**2:46**
